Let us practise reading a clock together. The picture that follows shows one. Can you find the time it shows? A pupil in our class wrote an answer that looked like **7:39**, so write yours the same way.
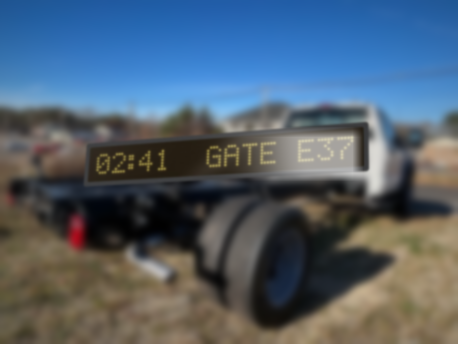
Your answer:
**2:41**
